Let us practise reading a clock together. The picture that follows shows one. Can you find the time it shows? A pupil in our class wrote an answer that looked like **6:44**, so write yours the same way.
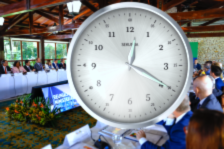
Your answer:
**12:20**
